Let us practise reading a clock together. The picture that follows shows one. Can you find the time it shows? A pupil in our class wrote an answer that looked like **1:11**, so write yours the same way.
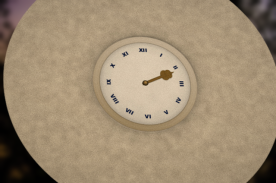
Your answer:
**2:11**
